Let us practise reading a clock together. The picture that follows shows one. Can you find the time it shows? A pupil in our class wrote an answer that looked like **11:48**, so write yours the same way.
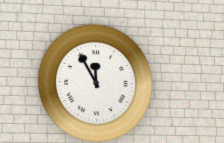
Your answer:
**11:55**
